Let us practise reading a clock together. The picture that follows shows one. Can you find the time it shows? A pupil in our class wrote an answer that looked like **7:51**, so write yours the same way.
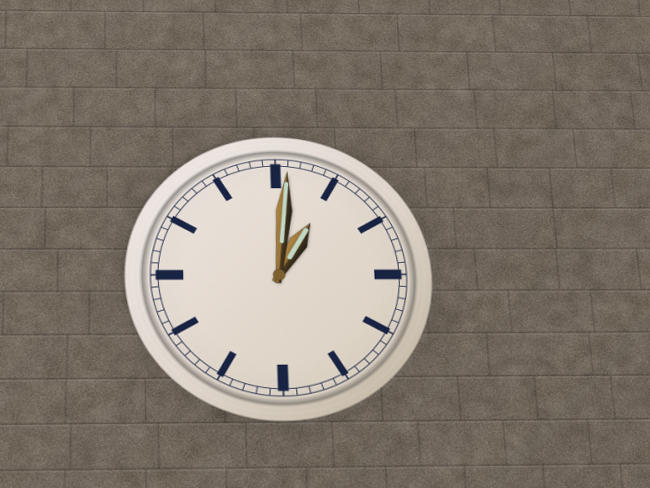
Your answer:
**1:01**
